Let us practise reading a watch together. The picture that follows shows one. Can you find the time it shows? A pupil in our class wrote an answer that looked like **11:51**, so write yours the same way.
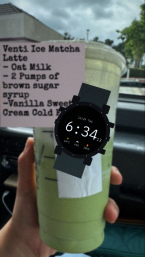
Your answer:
**6:34**
